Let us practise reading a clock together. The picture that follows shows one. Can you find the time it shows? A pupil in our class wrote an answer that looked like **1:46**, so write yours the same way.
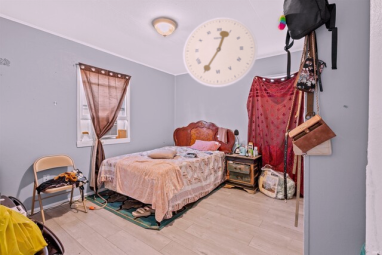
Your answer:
**12:35**
